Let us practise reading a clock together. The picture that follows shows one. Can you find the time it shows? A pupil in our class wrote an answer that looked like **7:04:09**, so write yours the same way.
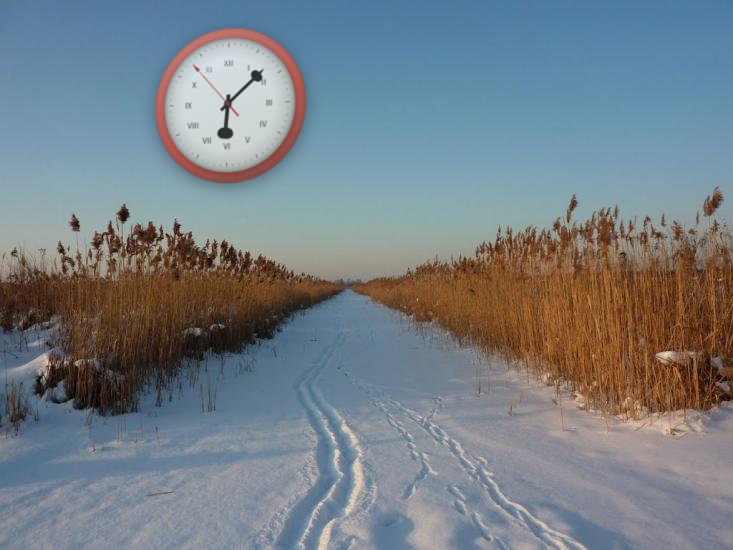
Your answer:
**6:07:53**
